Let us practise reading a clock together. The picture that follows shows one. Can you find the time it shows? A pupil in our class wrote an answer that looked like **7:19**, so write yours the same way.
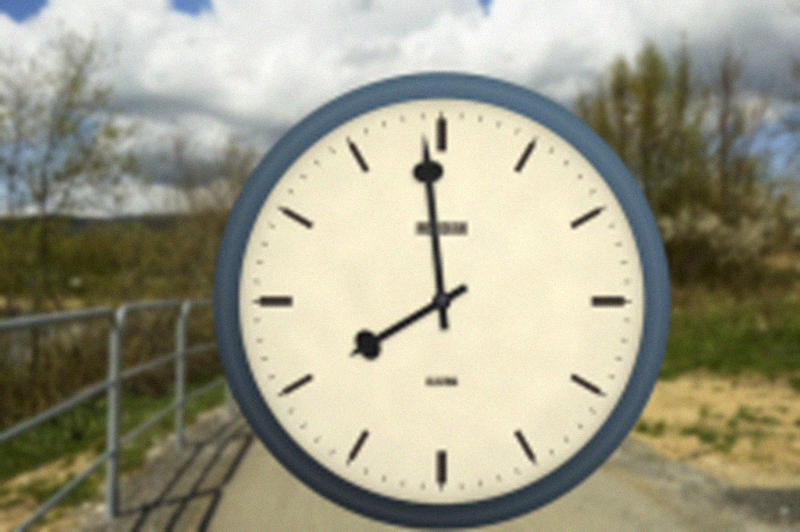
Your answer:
**7:59**
